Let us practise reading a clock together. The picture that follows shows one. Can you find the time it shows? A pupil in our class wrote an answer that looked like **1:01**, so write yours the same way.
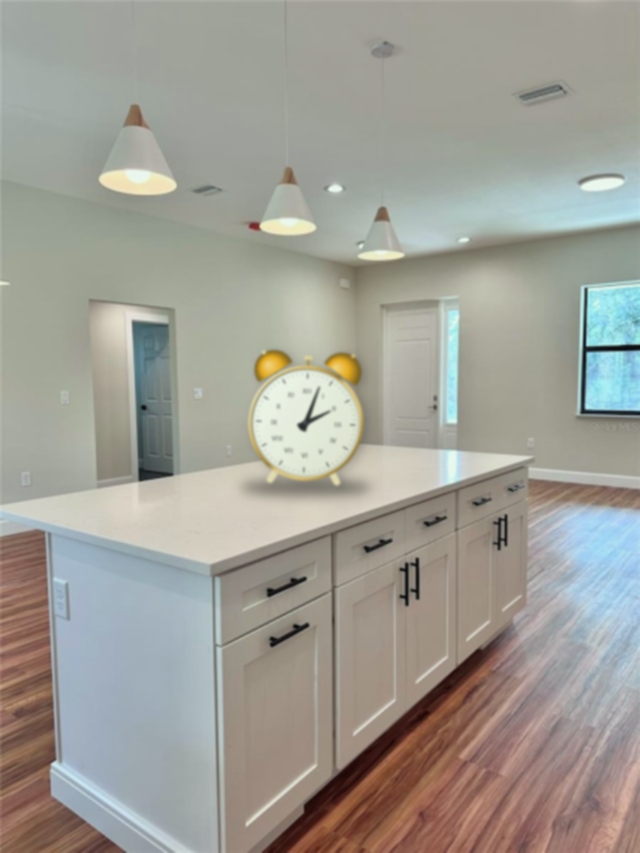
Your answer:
**2:03**
